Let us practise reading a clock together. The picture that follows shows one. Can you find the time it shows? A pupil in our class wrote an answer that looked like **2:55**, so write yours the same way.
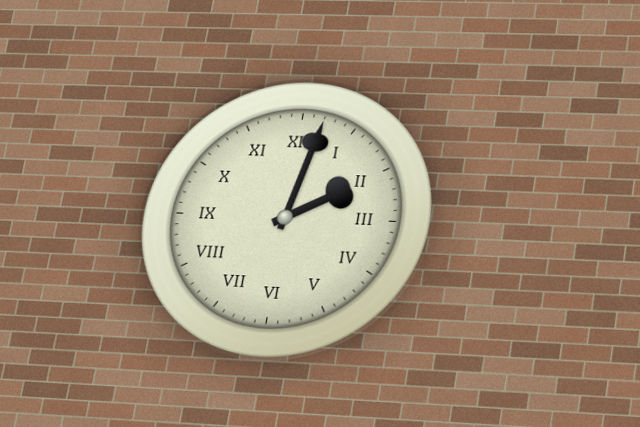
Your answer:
**2:02**
